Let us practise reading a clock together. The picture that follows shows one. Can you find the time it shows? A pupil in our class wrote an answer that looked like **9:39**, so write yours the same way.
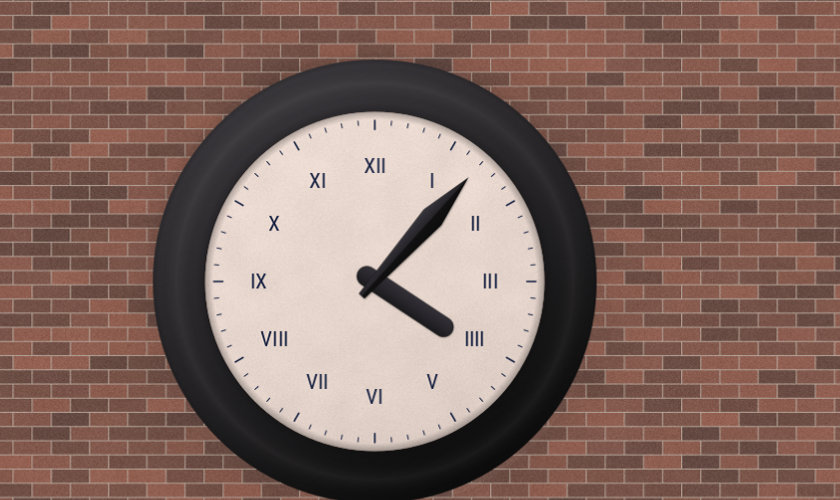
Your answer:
**4:07**
